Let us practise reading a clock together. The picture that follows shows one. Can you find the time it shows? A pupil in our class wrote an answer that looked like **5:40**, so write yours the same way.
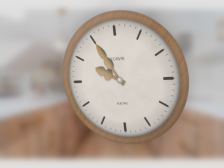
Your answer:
**9:55**
